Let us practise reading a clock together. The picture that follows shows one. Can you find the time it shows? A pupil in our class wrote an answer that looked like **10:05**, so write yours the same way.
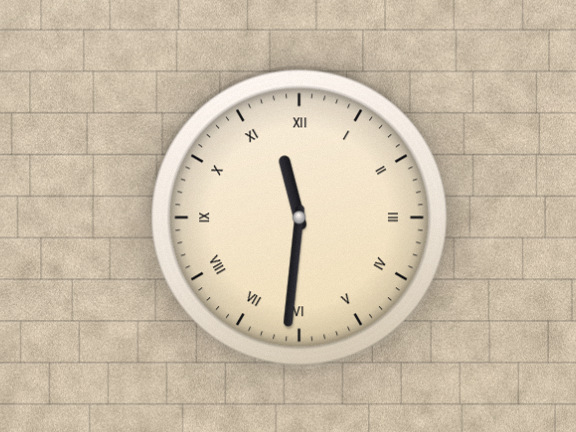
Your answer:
**11:31**
